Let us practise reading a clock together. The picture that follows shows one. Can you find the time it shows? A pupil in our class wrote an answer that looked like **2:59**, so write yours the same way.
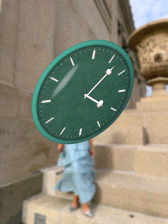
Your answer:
**4:07**
